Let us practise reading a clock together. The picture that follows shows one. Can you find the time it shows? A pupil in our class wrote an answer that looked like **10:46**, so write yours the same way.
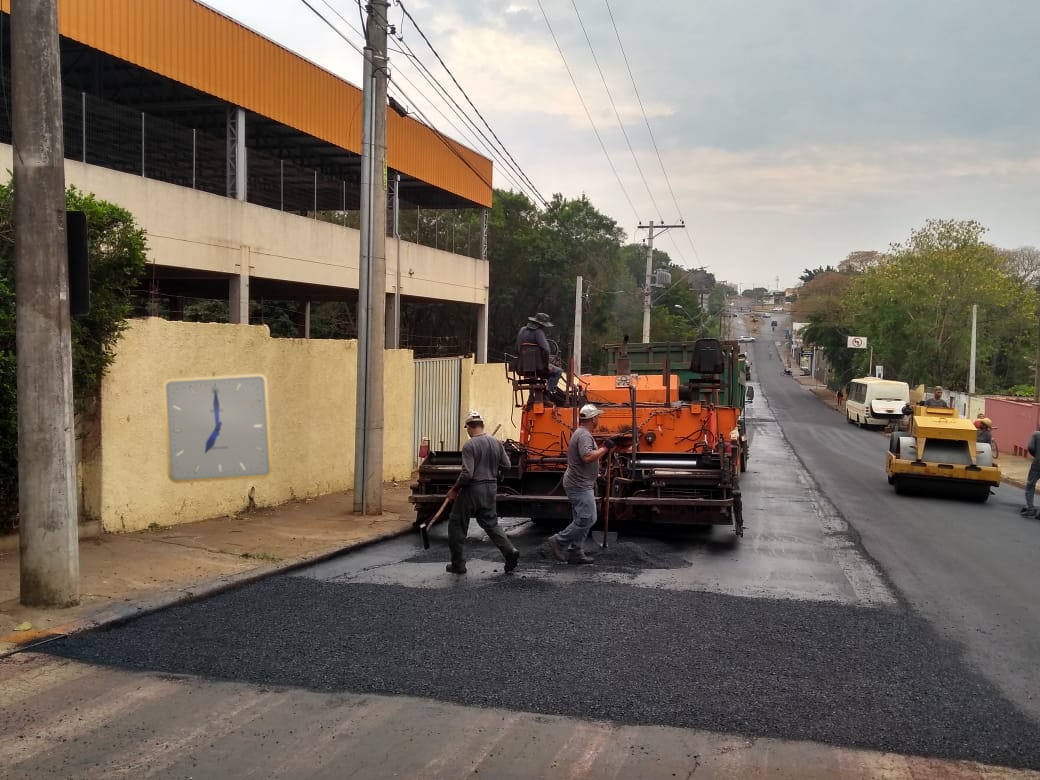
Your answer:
**7:00**
